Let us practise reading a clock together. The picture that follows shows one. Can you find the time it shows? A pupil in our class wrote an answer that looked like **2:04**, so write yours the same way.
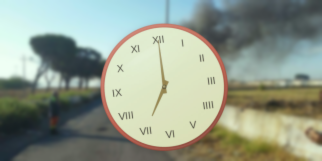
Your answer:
**7:00**
